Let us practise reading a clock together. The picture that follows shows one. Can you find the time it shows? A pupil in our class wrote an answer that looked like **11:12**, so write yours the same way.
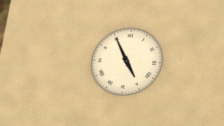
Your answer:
**4:55**
